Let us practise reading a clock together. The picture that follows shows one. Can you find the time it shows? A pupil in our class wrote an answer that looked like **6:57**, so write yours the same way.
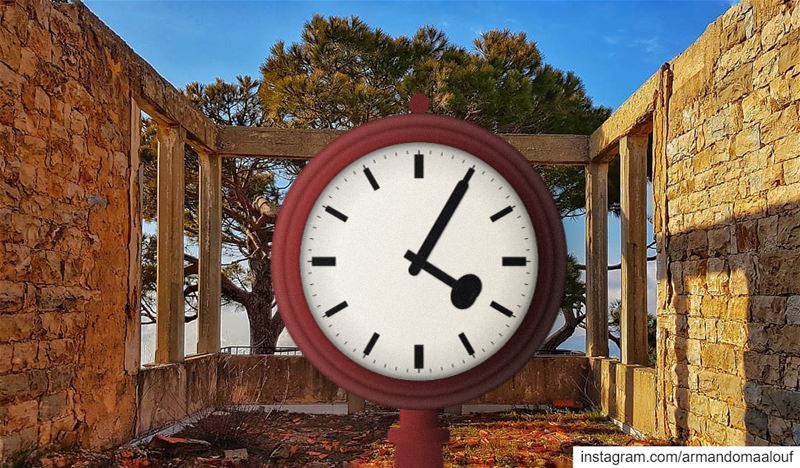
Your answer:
**4:05**
